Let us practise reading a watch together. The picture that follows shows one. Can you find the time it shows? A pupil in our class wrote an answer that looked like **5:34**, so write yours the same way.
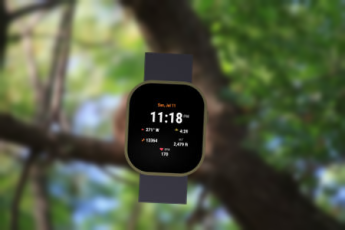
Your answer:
**11:18**
